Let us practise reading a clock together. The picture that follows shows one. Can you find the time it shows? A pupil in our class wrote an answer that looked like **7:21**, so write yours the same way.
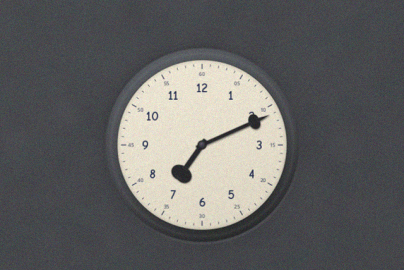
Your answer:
**7:11**
